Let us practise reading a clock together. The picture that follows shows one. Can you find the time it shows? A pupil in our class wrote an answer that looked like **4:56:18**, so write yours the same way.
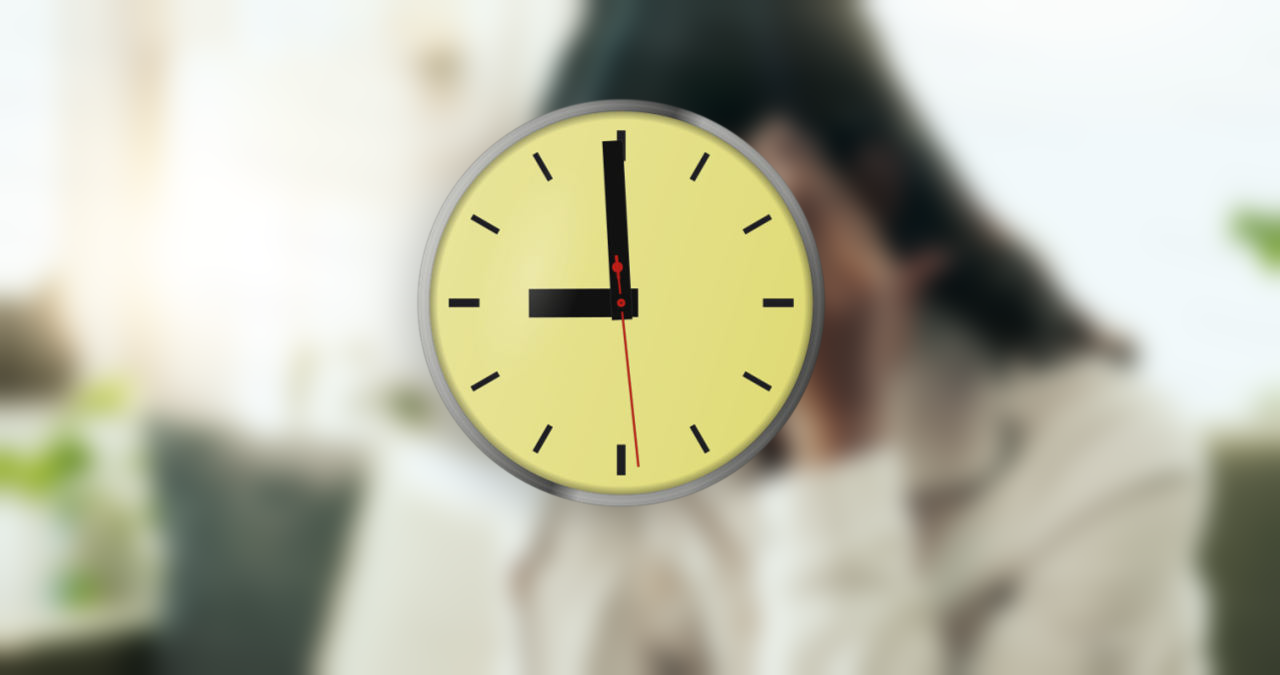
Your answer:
**8:59:29**
